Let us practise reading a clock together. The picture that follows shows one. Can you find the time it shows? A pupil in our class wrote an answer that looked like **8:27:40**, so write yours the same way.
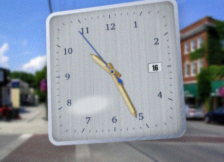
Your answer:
**10:25:54**
